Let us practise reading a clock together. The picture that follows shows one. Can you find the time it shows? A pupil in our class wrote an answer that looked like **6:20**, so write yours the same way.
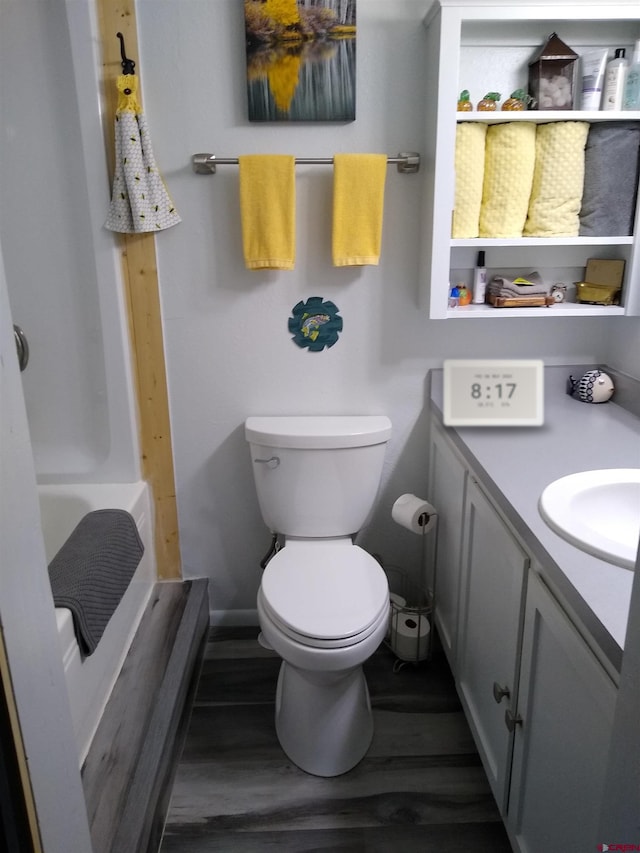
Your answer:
**8:17**
